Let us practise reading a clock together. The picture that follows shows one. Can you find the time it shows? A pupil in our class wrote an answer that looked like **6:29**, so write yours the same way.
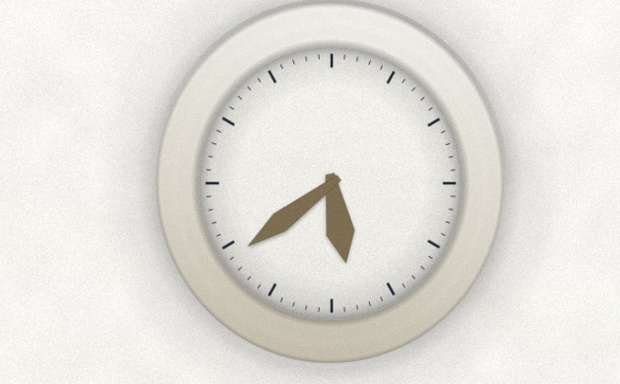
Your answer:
**5:39**
